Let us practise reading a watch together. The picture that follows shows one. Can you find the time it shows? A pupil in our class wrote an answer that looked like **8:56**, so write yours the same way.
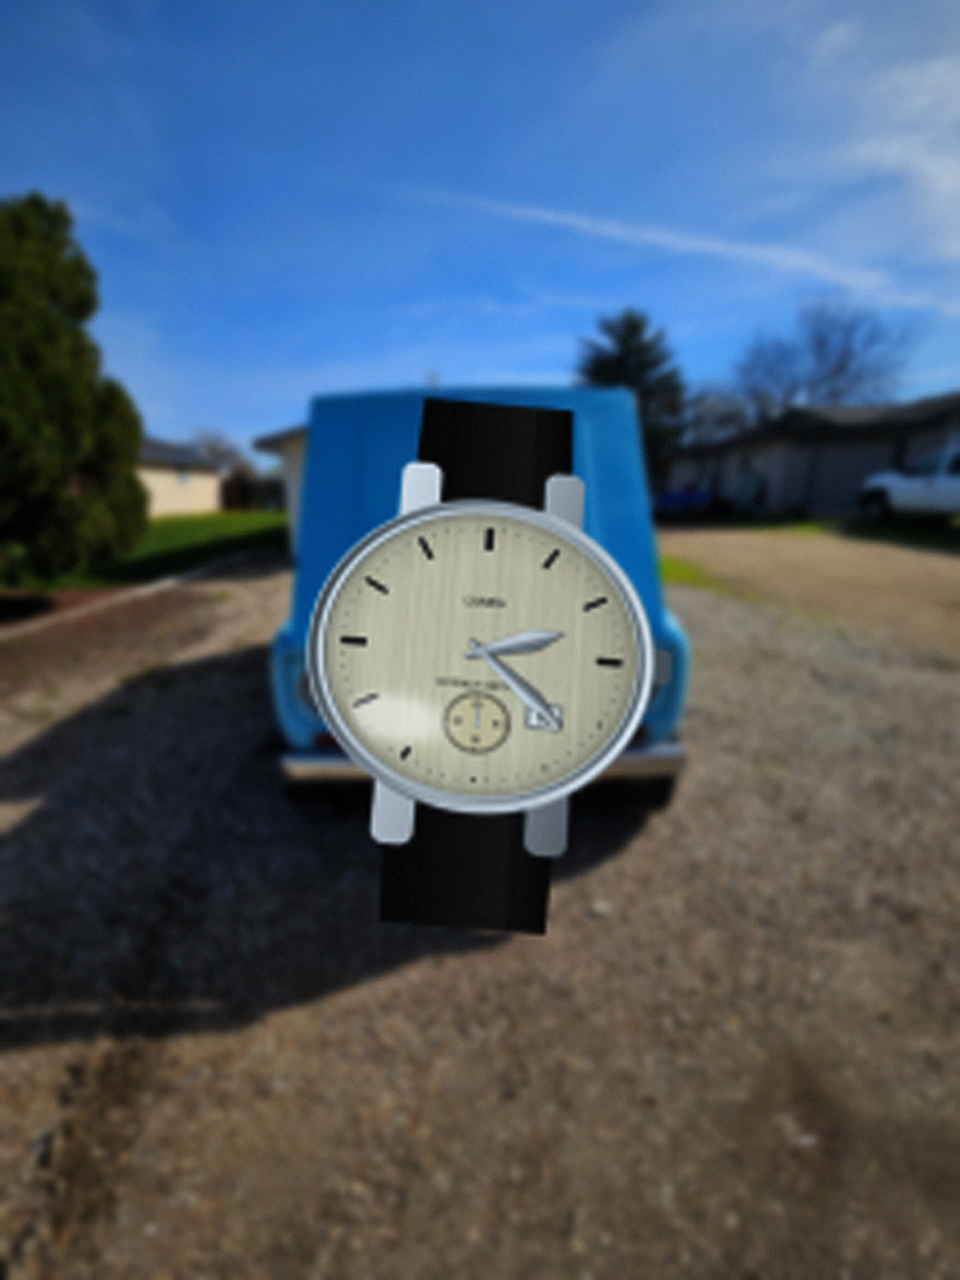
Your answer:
**2:22**
